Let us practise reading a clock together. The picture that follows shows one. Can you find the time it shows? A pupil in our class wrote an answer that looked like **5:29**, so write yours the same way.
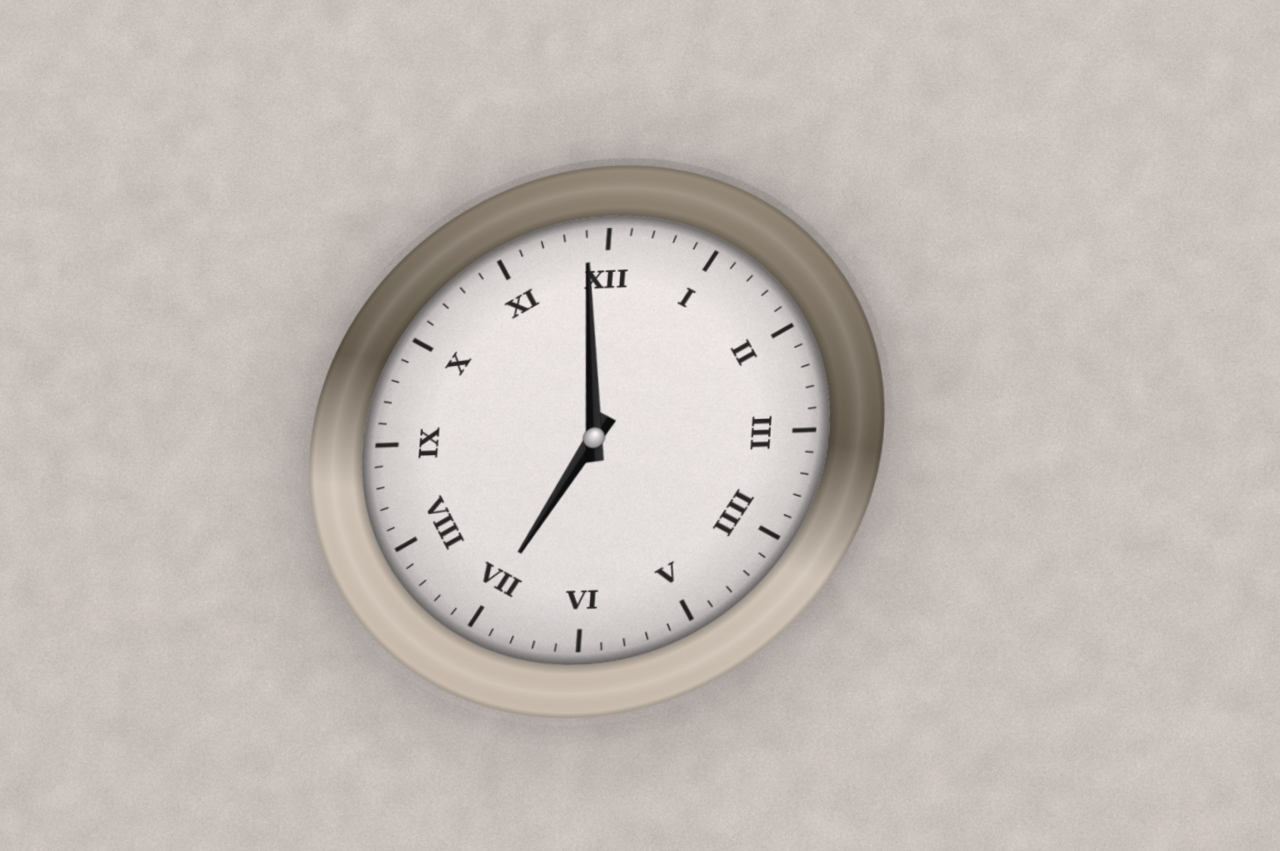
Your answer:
**6:59**
